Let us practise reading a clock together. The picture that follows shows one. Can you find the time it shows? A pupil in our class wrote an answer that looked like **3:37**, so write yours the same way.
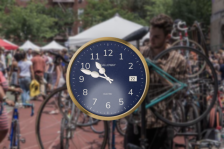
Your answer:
**10:48**
